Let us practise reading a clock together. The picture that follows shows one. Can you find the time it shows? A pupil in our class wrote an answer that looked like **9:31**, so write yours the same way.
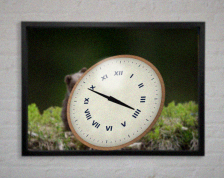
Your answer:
**3:49**
